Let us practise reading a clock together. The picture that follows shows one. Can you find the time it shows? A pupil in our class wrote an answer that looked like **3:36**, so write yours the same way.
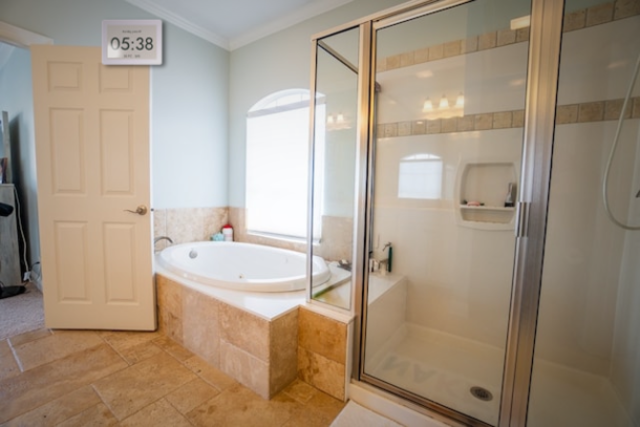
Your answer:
**5:38**
